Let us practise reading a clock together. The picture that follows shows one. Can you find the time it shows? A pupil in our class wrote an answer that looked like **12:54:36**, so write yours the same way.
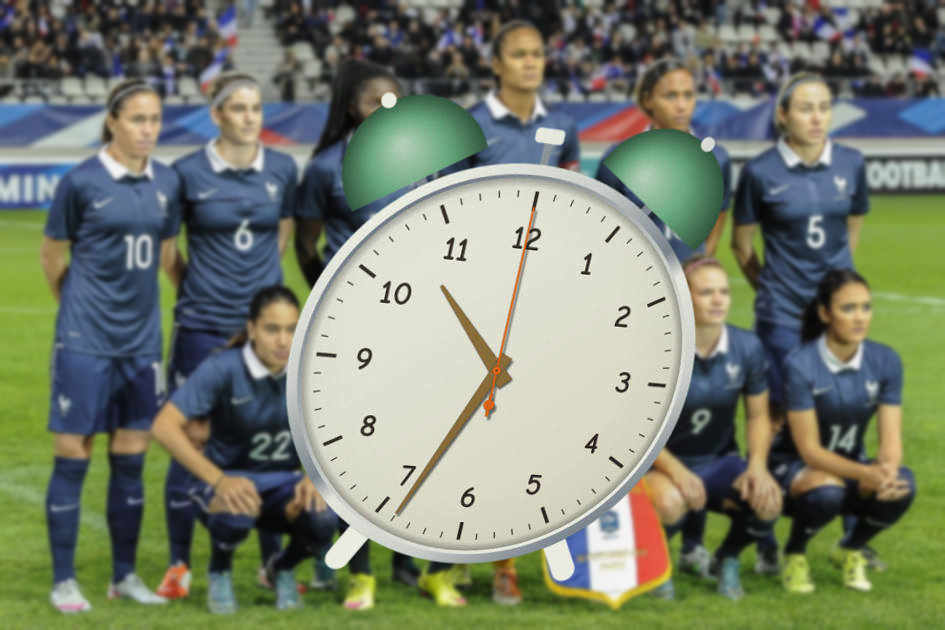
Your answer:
**10:34:00**
